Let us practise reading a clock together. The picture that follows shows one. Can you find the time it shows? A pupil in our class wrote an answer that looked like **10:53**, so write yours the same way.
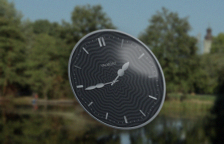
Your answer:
**1:44**
